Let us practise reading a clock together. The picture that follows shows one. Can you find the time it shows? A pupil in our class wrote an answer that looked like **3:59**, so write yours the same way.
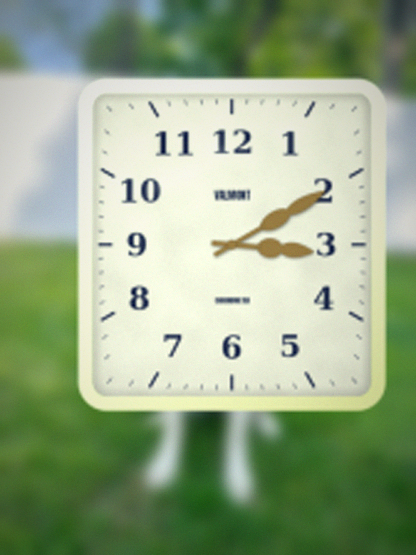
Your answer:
**3:10**
